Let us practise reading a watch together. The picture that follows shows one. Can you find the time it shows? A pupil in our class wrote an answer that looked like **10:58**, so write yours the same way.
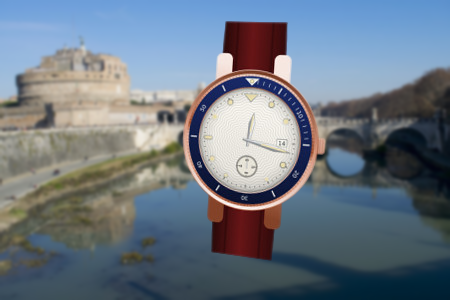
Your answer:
**12:17**
